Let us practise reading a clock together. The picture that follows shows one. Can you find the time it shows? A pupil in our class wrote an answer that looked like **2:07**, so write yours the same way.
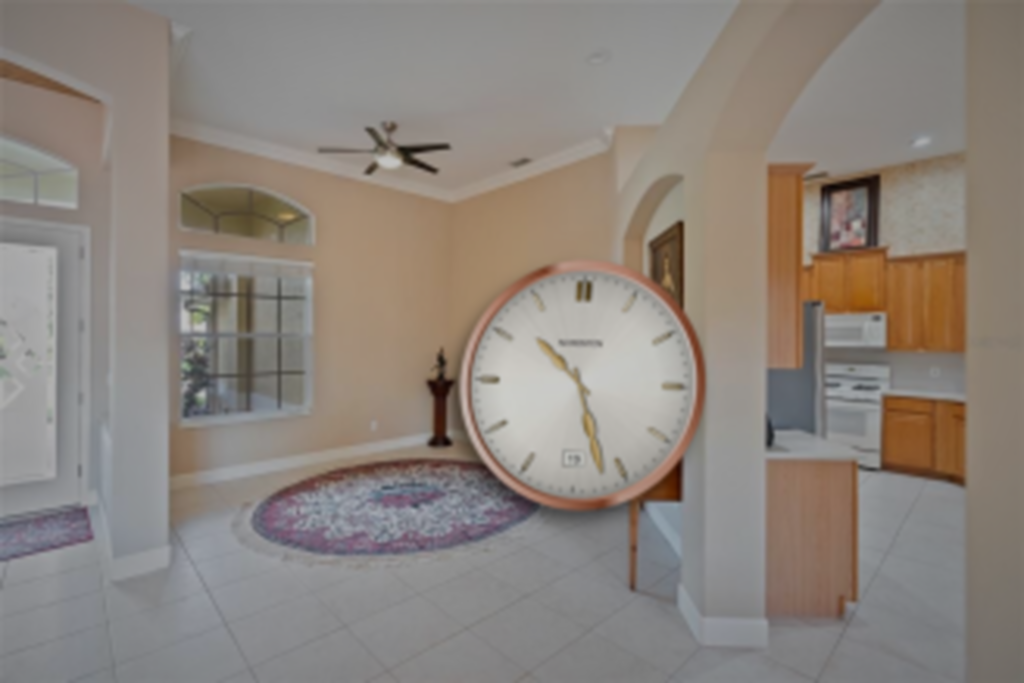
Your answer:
**10:27**
